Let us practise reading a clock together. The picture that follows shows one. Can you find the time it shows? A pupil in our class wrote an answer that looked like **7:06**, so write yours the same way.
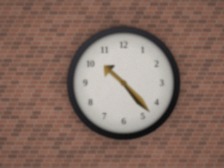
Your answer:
**10:23**
